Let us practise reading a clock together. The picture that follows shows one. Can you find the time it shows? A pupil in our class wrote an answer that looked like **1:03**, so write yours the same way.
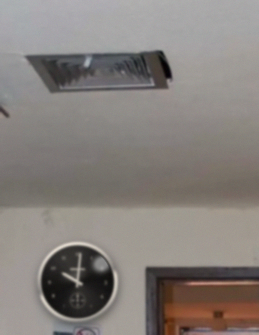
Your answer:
**10:01**
